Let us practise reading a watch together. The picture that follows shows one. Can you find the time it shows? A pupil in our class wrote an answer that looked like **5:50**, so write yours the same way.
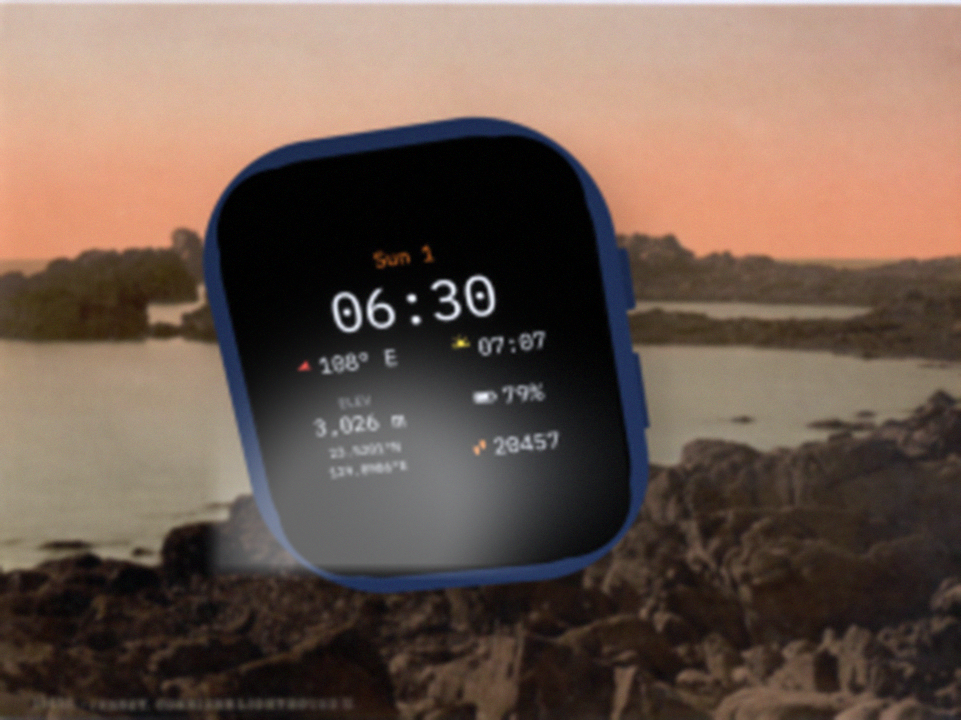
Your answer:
**6:30**
